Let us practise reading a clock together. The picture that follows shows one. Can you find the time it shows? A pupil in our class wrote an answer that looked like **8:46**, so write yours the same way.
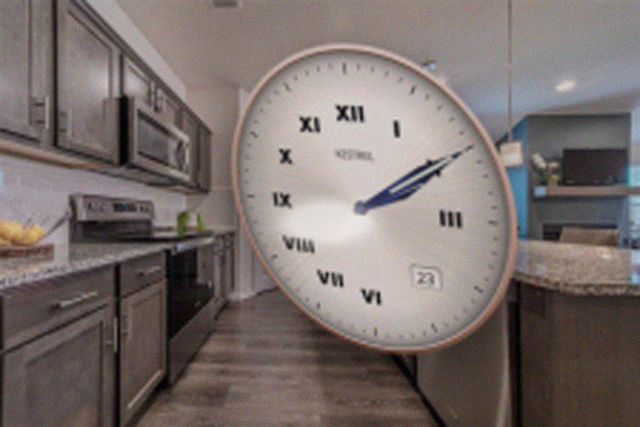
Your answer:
**2:10**
